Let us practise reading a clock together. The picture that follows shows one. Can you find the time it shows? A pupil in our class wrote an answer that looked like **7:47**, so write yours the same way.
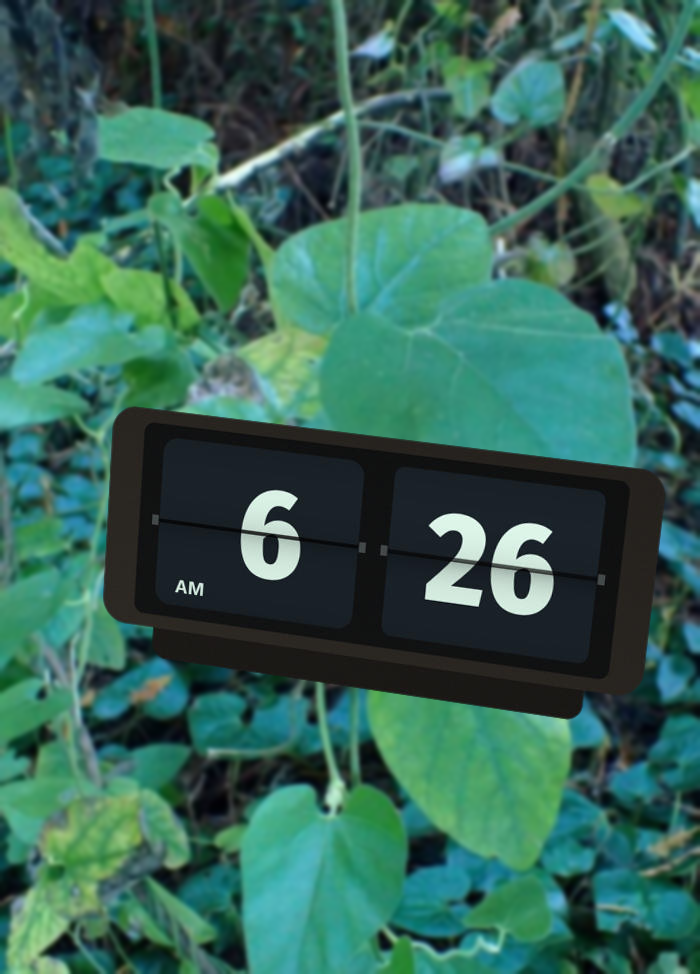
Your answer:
**6:26**
